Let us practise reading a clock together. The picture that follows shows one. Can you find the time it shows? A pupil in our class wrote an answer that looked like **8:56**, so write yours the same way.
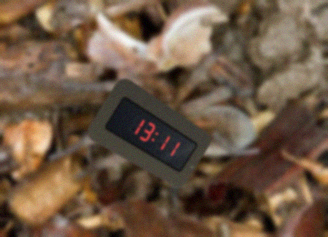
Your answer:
**13:11**
